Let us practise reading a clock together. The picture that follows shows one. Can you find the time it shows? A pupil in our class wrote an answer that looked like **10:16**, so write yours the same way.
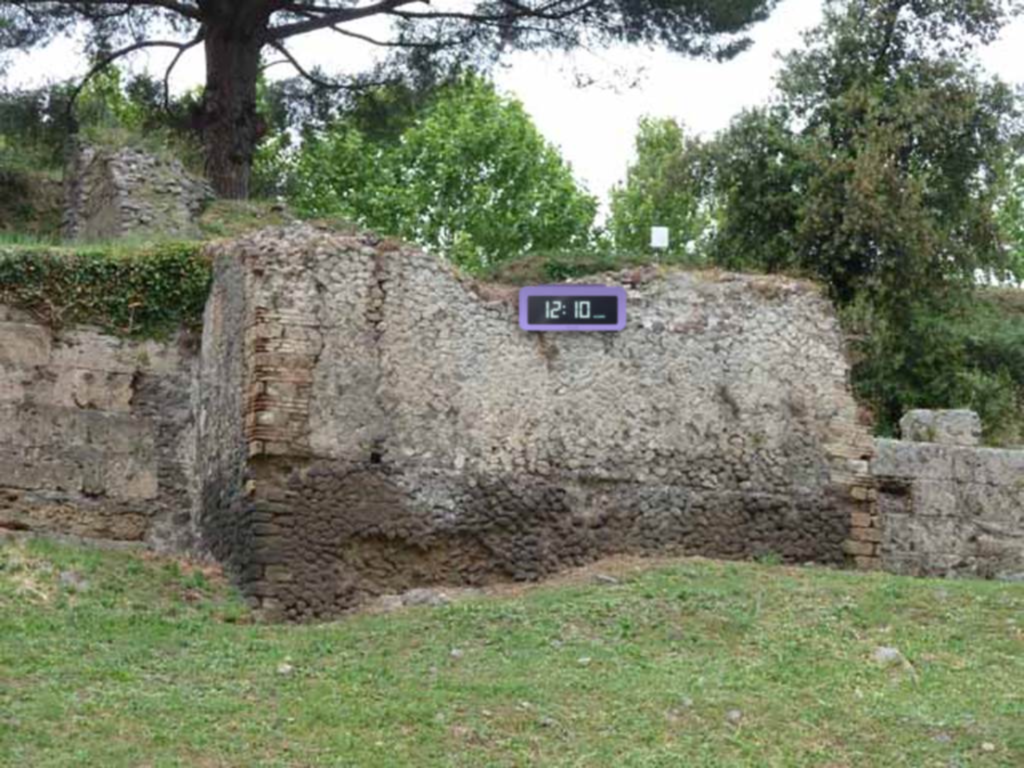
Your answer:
**12:10**
